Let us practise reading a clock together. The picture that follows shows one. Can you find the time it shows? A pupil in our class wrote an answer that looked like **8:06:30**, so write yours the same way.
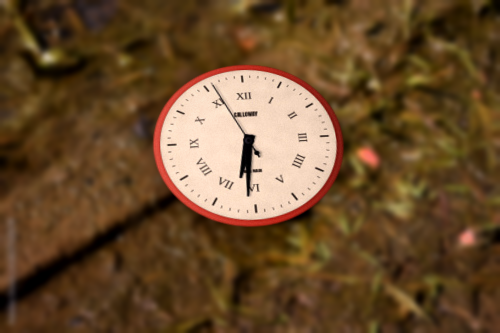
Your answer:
**6:30:56**
